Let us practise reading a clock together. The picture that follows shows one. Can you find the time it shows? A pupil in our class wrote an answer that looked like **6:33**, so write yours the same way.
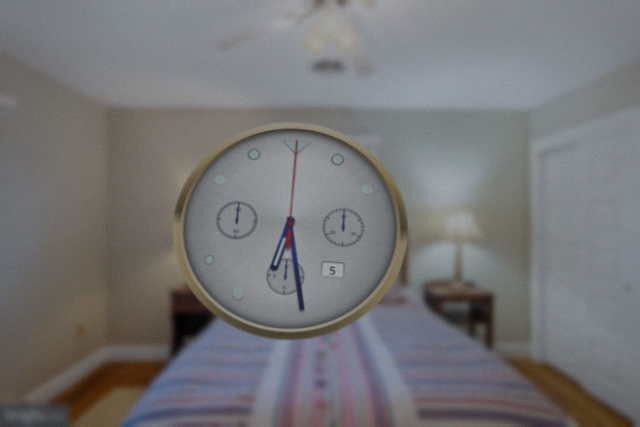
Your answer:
**6:28**
